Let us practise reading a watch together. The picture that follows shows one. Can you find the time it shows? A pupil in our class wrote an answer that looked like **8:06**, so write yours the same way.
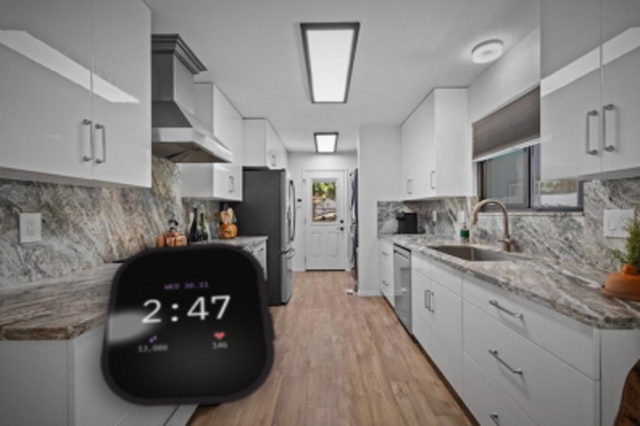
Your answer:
**2:47**
